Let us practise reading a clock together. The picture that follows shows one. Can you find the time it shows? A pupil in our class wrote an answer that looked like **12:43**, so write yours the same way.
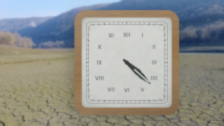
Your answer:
**4:22**
